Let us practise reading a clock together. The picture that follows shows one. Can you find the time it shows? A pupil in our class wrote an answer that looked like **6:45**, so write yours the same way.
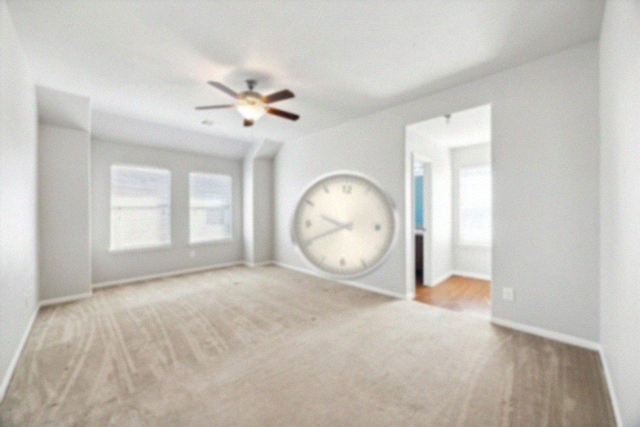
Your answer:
**9:41**
